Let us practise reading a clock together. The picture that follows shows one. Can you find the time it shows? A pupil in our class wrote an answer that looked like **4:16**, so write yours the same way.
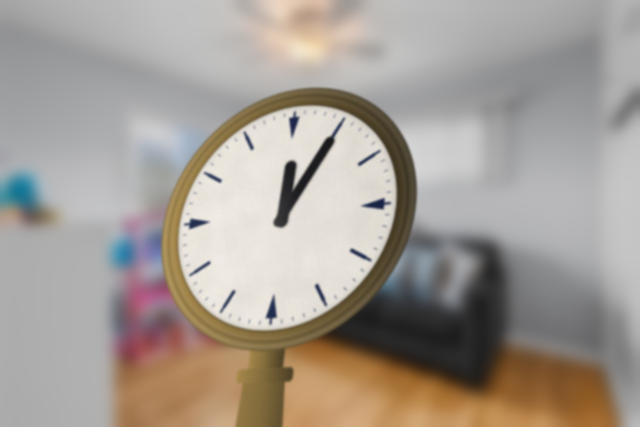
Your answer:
**12:05**
